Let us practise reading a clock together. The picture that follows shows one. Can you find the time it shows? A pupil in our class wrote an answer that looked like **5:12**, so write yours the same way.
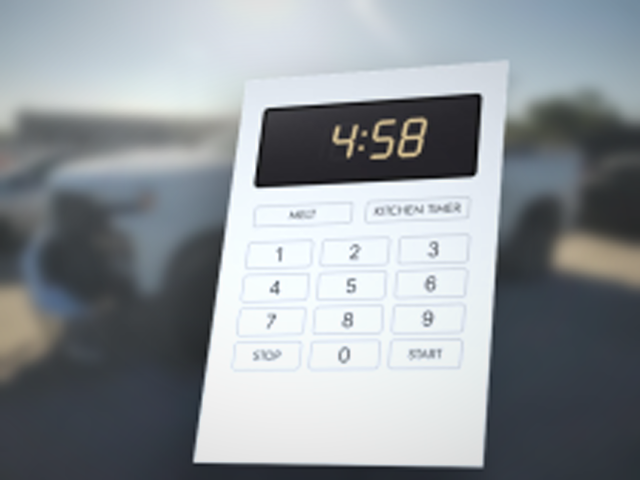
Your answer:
**4:58**
